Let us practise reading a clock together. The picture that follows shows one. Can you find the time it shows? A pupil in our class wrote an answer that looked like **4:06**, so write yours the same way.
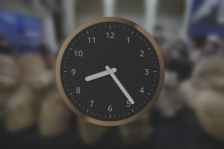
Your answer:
**8:24**
